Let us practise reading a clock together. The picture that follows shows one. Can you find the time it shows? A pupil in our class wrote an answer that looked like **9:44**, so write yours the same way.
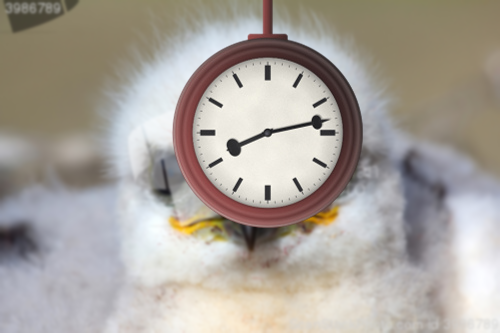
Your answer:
**8:13**
